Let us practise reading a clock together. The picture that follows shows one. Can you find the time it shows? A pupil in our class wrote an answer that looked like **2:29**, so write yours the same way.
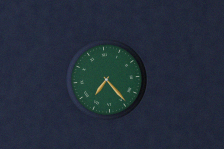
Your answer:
**7:24**
